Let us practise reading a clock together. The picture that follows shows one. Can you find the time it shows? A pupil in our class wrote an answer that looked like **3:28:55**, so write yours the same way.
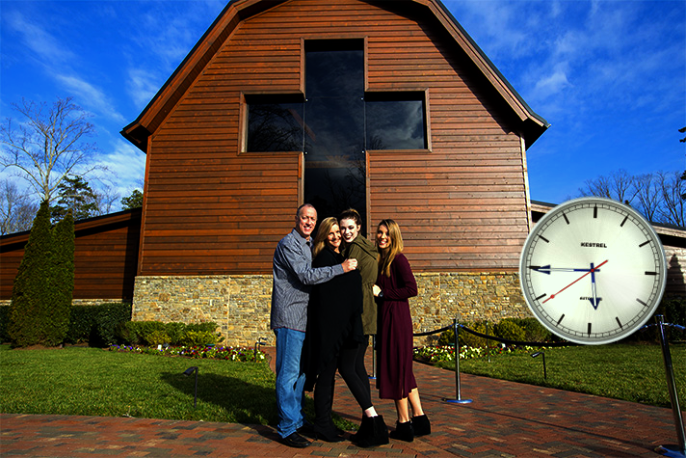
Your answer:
**5:44:39**
